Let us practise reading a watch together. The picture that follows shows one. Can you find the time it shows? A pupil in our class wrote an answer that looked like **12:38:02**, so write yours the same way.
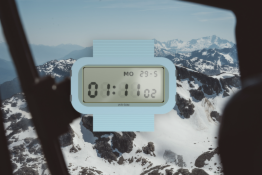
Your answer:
**1:11:02**
